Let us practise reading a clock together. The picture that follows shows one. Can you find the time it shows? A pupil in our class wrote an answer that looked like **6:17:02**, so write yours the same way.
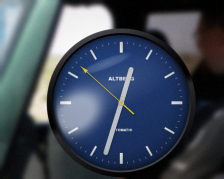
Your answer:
**12:32:52**
